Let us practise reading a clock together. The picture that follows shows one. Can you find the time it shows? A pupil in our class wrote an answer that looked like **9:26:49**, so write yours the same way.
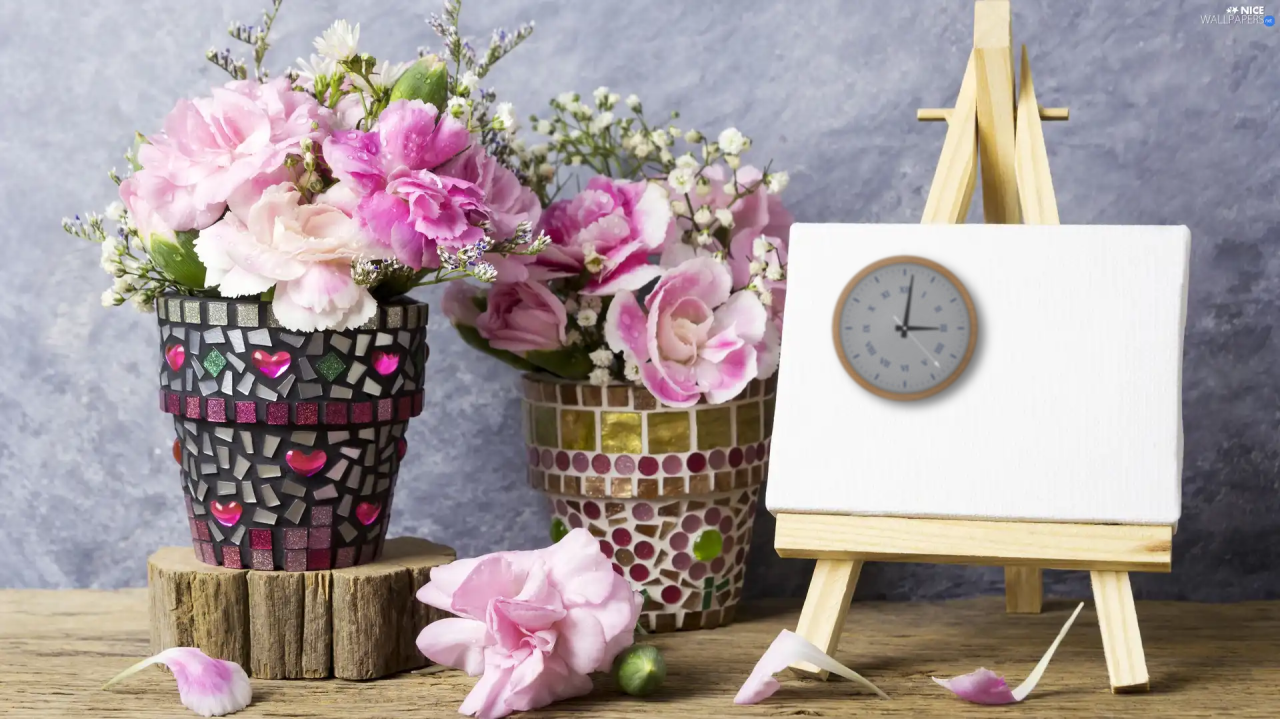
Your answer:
**3:01:23**
